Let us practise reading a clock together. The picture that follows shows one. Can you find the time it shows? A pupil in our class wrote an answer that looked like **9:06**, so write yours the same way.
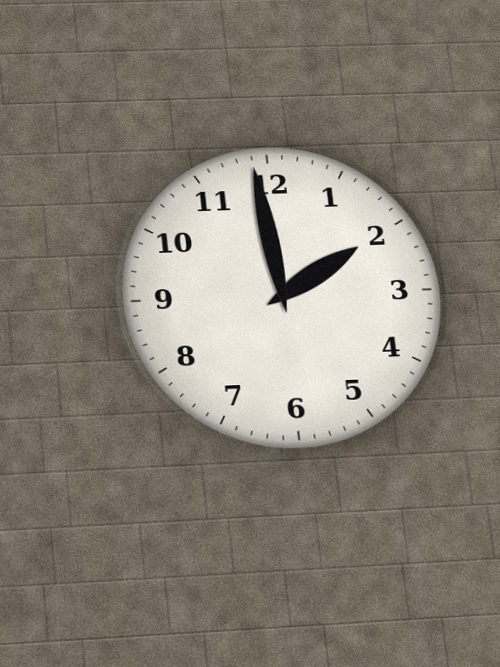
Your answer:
**1:59**
